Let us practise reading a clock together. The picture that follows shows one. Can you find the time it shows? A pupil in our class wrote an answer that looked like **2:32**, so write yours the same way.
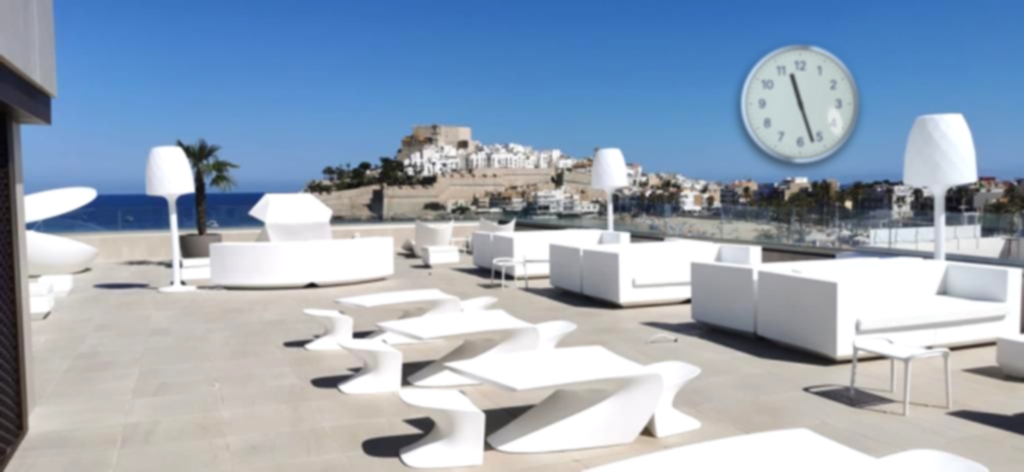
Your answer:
**11:27**
